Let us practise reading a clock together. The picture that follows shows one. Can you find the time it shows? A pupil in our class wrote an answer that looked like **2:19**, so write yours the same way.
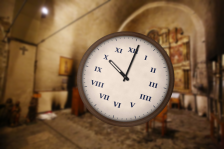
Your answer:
**10:01**
